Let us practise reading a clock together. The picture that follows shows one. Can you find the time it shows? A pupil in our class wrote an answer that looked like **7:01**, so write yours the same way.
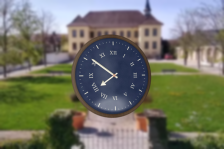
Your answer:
**7:51**
